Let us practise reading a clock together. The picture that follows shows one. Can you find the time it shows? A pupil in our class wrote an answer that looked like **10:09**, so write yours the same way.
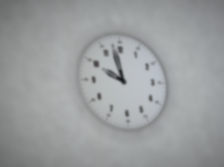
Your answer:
**9:58**
